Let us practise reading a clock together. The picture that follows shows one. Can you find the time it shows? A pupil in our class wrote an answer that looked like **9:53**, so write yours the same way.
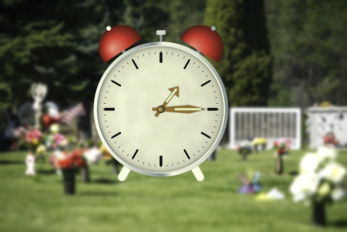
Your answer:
**1:15**
